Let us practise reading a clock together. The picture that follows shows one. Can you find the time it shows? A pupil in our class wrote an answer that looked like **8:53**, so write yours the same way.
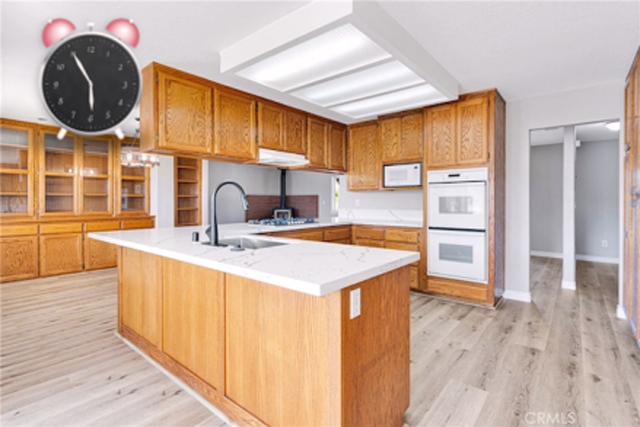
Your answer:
**5:55**
